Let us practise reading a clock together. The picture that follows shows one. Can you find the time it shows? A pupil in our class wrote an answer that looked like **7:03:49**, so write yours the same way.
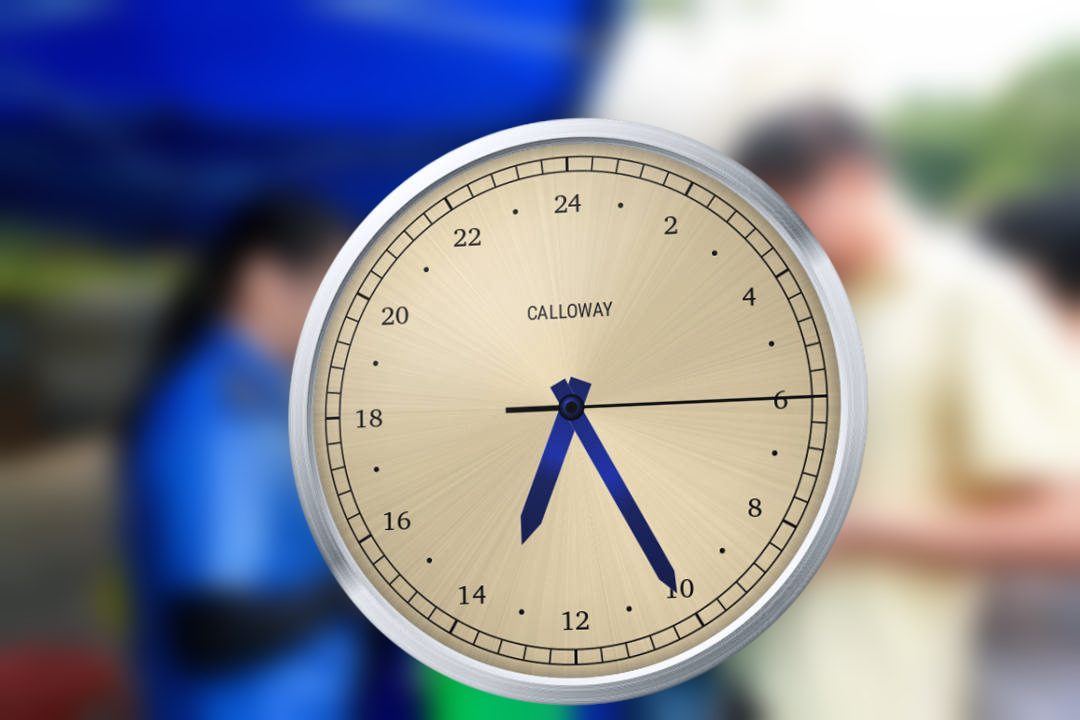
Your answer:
**13:25:15**
